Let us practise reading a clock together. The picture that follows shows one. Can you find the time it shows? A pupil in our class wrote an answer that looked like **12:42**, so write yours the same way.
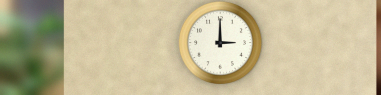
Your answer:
**3:00**
